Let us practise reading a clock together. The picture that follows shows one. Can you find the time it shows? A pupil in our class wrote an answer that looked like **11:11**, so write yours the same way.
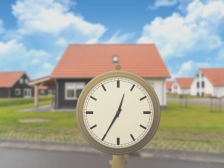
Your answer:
**12:35**
